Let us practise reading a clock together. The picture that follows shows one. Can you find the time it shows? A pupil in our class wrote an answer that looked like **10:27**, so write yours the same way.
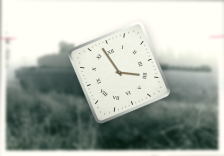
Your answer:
**3:58**
